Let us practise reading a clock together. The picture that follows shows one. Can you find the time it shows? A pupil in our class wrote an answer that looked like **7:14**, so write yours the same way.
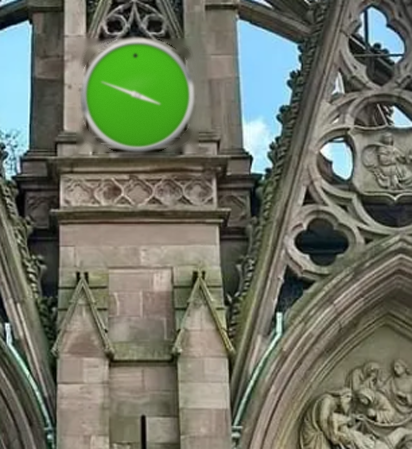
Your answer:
**3:49**
